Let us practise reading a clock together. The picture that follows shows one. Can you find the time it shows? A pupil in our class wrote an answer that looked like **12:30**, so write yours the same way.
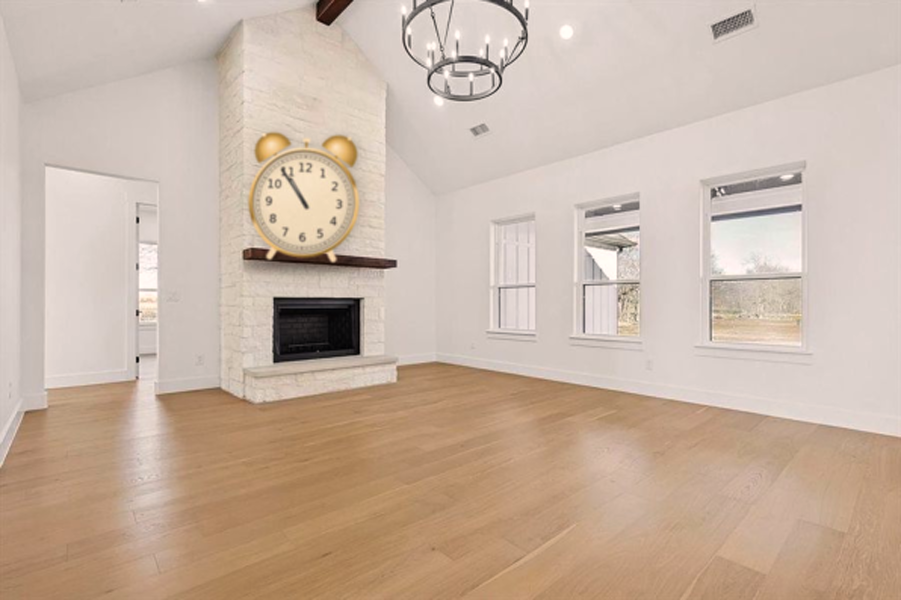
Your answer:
**10:54**
